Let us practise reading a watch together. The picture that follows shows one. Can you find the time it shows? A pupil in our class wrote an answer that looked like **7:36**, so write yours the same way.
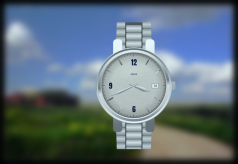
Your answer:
**3:41**
